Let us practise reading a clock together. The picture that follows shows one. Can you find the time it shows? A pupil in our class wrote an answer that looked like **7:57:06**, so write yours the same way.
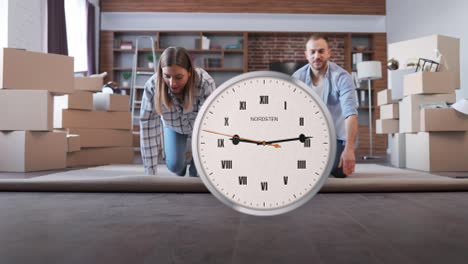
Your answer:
**9:13:47**
